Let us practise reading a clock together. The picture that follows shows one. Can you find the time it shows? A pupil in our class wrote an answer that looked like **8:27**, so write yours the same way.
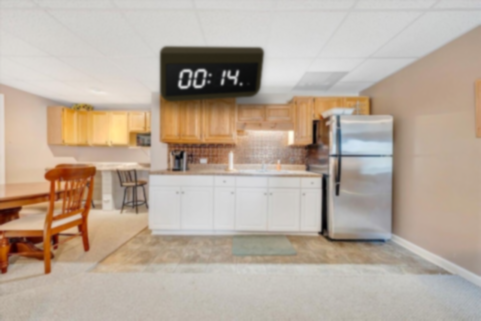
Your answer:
**0:14**
